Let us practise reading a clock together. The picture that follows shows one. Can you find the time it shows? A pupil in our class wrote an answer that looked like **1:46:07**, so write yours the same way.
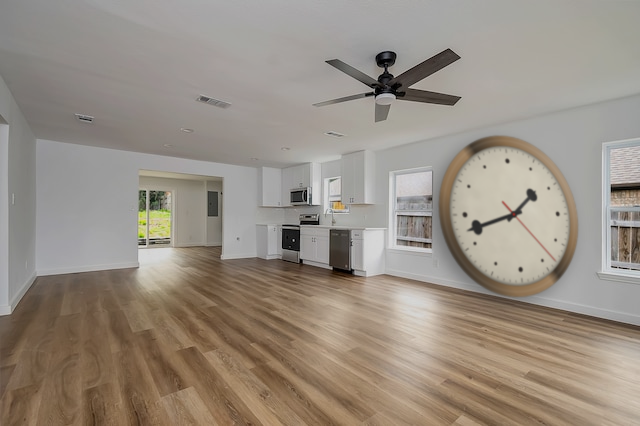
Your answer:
**1:42:23**
